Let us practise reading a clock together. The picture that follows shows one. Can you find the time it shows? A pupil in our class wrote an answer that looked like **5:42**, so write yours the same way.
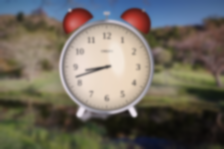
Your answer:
**8:42**
